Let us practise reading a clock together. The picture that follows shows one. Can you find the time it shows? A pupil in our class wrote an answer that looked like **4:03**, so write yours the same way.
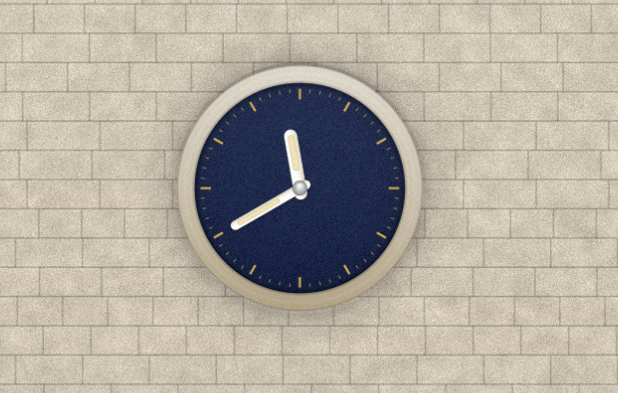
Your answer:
**11:40**
